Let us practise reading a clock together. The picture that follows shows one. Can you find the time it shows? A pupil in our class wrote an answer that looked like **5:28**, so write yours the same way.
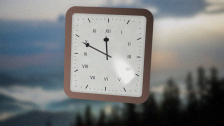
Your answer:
**11:49**
